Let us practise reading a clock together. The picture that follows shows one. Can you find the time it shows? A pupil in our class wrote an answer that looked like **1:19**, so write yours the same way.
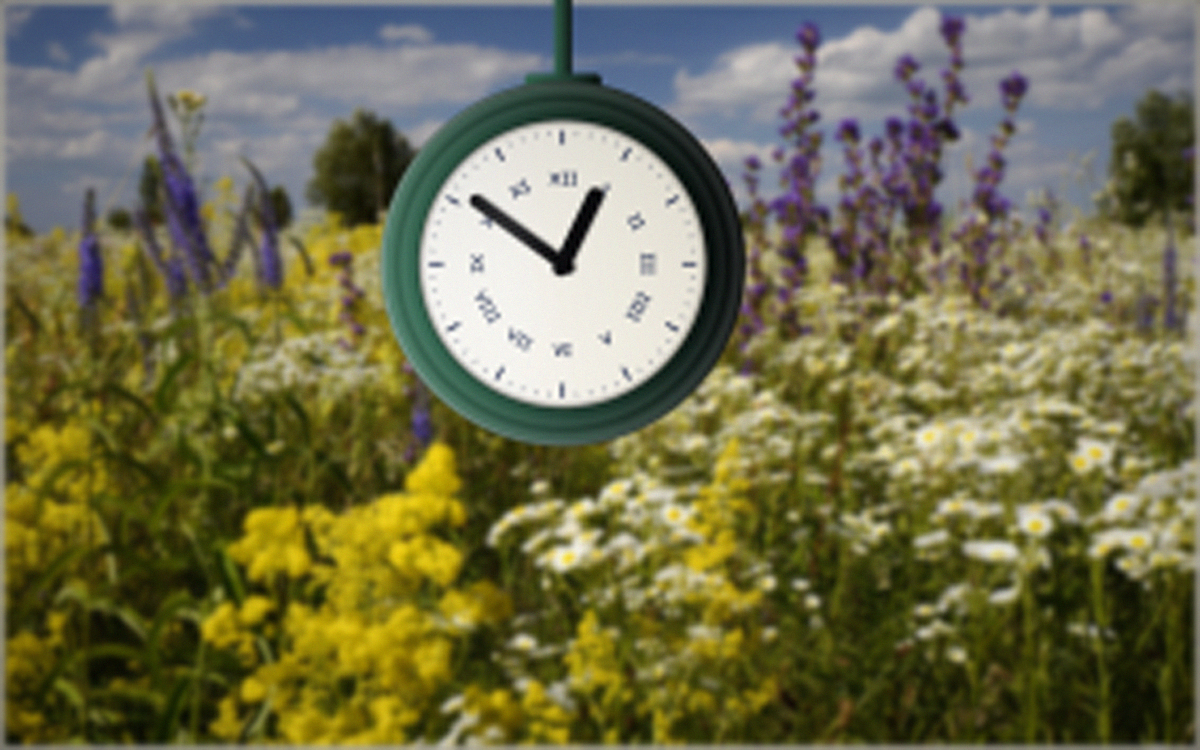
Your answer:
**12:51**
